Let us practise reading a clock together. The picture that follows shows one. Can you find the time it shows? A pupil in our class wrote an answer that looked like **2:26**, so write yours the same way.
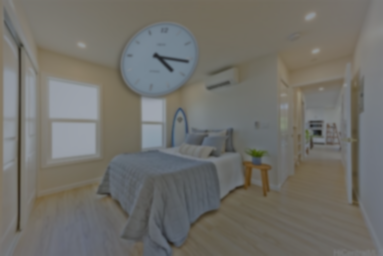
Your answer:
**4:16**
